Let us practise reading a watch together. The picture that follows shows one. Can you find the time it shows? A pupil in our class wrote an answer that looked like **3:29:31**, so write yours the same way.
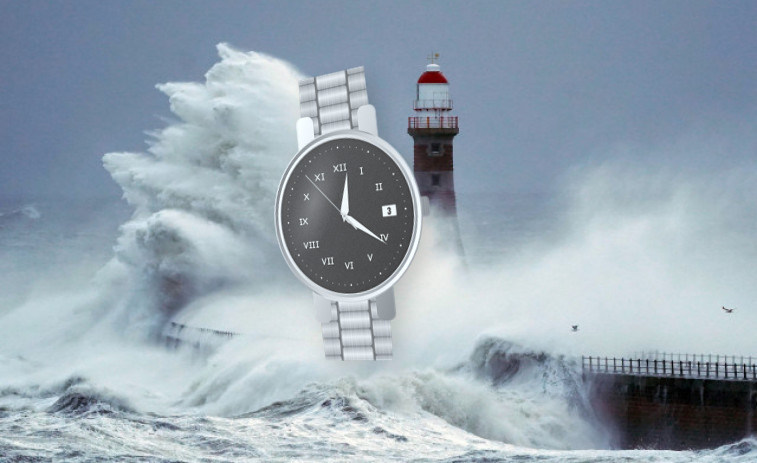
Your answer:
**12:20:53**
